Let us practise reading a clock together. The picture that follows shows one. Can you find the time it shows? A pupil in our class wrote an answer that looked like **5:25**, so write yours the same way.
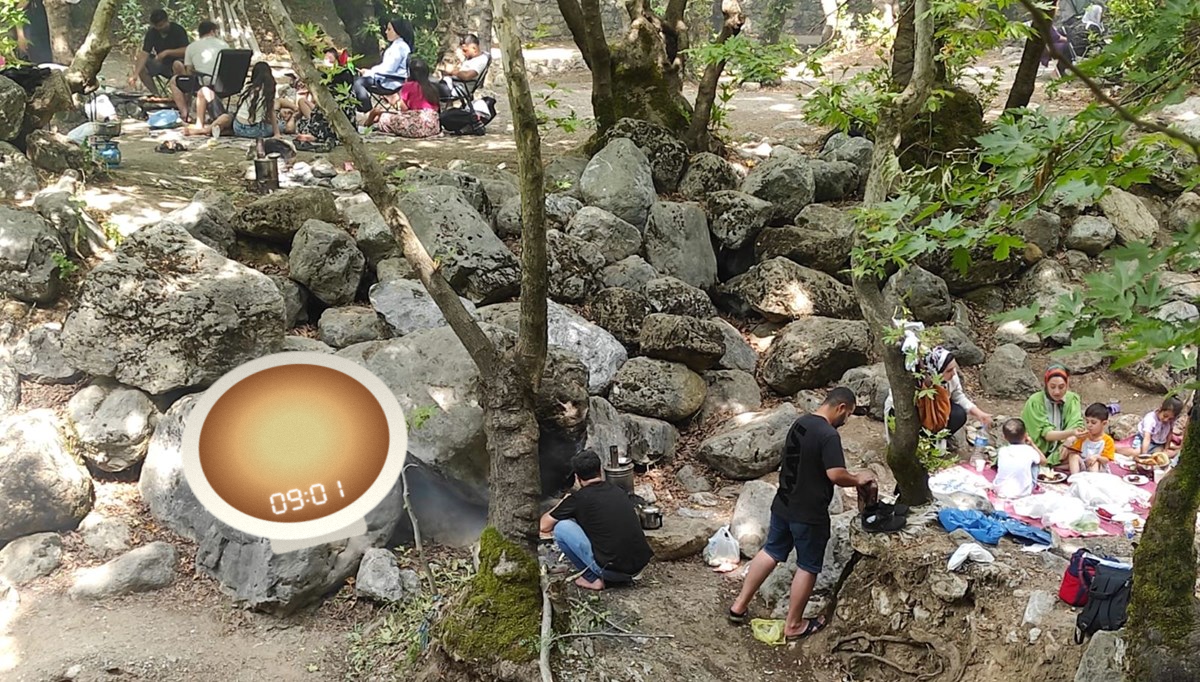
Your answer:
**9:01**
